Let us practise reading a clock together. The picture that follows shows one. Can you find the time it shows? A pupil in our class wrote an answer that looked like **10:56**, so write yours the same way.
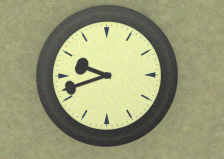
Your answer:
**9:42**
